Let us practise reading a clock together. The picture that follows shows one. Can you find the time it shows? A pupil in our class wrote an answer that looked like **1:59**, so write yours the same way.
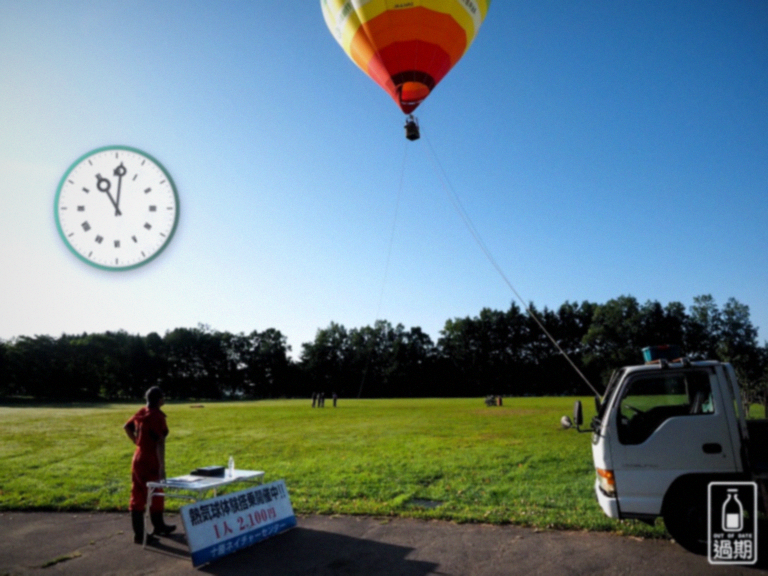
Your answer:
**11:01**
